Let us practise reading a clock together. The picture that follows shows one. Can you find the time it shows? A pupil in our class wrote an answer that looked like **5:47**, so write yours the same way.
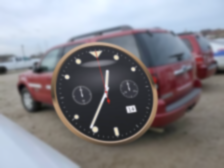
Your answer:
**12:36**
